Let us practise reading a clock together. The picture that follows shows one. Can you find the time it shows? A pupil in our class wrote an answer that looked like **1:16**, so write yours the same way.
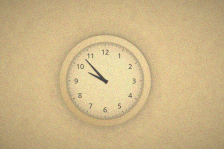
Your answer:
**9:53**
